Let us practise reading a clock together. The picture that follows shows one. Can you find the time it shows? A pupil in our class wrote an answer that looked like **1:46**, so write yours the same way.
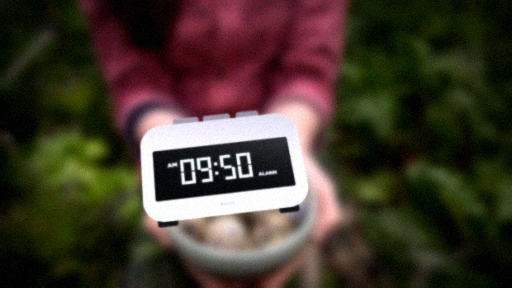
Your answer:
**9:50**
